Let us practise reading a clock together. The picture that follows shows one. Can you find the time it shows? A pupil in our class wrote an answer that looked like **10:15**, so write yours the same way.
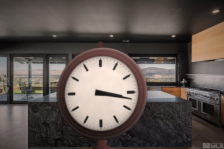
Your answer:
**3:17**
